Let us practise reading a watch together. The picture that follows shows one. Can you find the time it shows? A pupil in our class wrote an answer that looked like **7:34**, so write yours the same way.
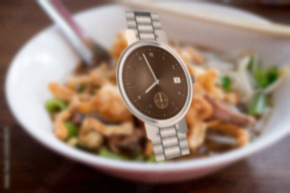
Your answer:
**7:57**
